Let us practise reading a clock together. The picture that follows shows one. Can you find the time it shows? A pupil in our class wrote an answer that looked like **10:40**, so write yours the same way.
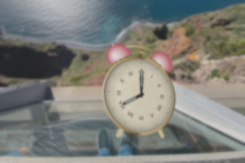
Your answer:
**8:00**
